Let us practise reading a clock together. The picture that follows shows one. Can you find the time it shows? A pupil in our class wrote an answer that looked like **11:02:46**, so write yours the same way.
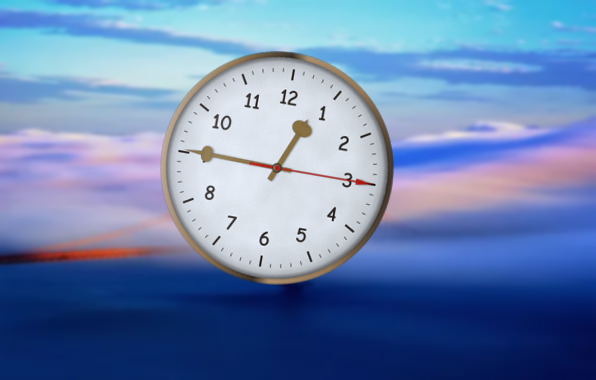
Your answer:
**12:45:15**
